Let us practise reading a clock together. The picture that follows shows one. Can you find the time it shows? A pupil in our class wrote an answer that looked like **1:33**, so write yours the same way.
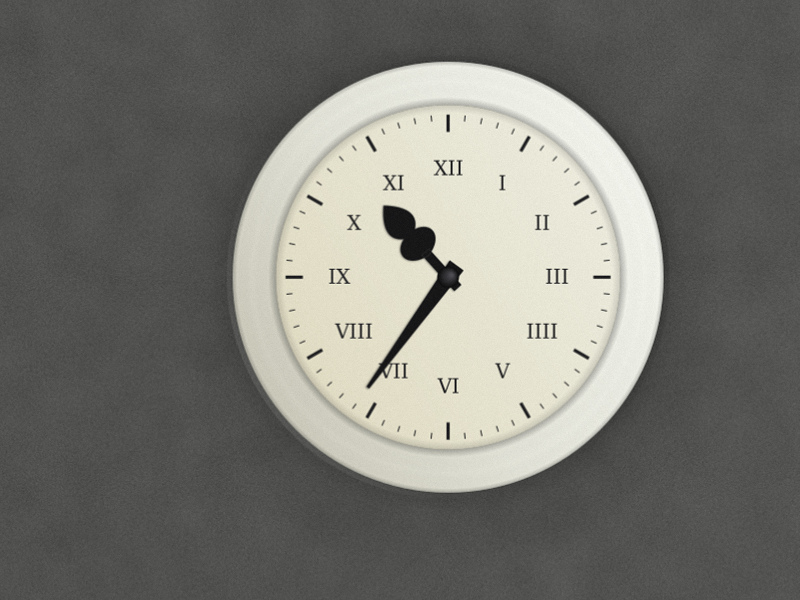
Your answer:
**10:36**
